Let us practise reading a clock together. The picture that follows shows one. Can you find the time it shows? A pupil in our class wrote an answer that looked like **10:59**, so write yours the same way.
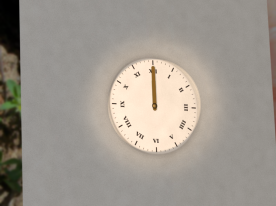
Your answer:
**12:00**
